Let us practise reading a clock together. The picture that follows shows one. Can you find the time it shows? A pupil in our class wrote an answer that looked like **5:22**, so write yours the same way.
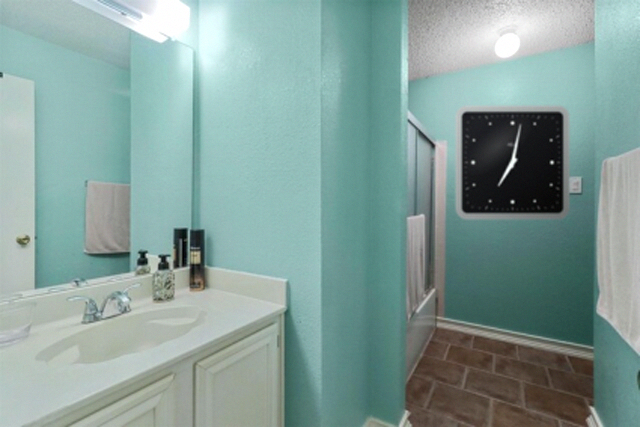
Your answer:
**7:02**
